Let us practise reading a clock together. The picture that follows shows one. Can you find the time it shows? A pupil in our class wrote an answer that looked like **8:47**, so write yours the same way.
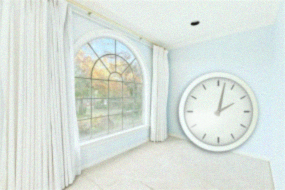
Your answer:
**2:02**
